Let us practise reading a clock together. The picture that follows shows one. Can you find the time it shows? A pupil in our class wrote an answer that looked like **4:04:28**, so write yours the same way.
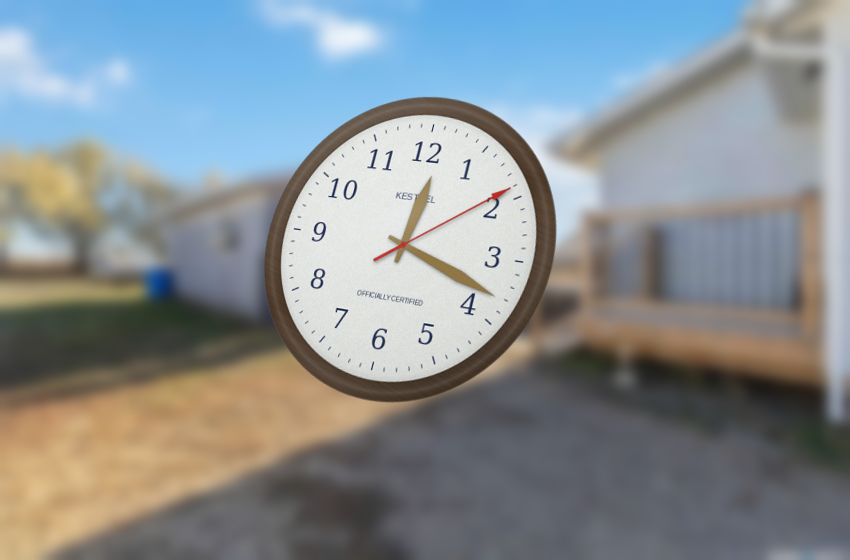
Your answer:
**12:18:09**
